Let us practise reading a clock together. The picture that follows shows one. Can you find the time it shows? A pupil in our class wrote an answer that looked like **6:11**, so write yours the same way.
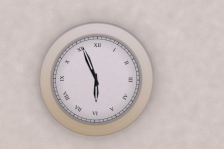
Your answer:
**5:56**
